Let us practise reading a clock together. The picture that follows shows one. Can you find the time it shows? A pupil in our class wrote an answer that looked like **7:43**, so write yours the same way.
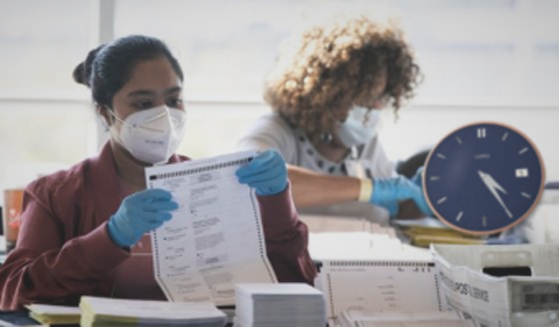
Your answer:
**4:25**
